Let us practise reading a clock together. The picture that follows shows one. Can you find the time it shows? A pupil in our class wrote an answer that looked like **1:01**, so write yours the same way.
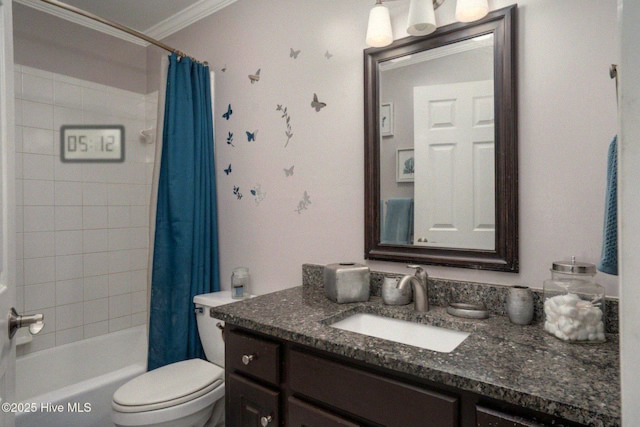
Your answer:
**5:12**
